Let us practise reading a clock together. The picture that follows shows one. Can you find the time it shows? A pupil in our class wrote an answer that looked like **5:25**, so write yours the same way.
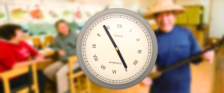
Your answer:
**4:54**
